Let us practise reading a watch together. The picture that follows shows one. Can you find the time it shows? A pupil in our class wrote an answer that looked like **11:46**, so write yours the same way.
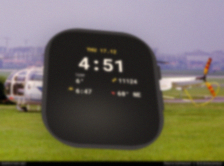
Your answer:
**4:51**
